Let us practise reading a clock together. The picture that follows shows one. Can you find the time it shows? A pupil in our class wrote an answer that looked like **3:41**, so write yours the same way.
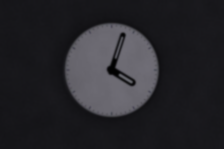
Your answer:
**4:03**
